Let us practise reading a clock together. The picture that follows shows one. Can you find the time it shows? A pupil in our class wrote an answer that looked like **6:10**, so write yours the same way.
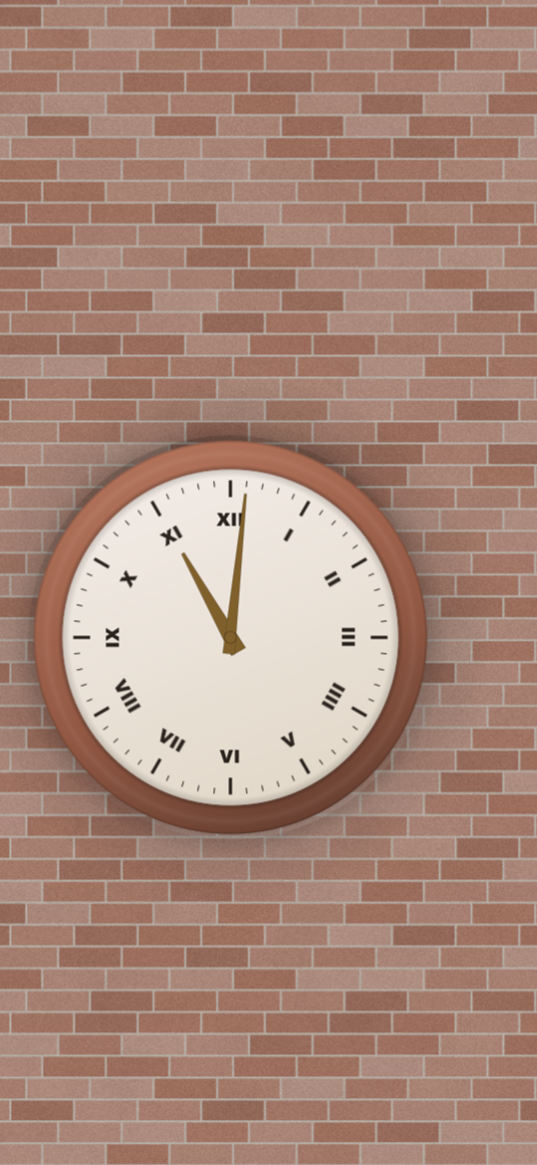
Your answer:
**11:01**
